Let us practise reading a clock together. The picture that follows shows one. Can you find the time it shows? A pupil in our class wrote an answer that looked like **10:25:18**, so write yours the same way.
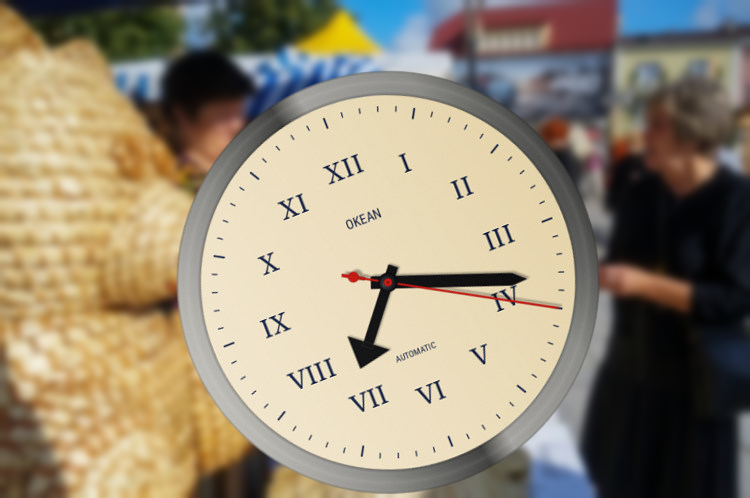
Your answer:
**7:18:20**
